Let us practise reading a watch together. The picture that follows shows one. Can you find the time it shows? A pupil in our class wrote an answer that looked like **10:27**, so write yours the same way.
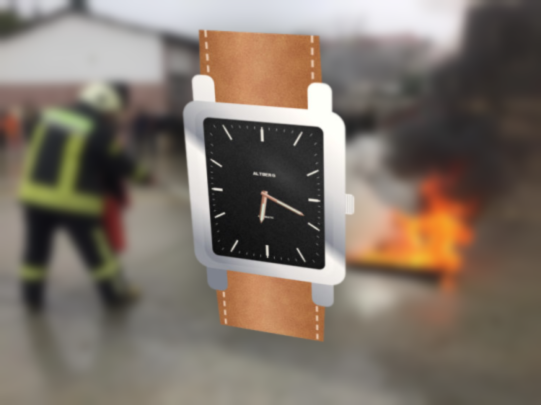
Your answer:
**6:19**
